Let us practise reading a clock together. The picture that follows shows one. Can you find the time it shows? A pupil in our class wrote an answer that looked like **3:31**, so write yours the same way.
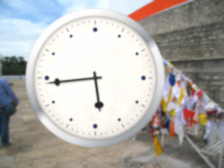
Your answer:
**5:44**
